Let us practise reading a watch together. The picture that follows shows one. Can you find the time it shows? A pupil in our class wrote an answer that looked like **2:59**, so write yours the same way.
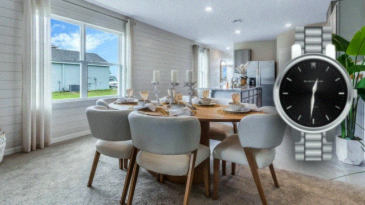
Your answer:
**12:31**
